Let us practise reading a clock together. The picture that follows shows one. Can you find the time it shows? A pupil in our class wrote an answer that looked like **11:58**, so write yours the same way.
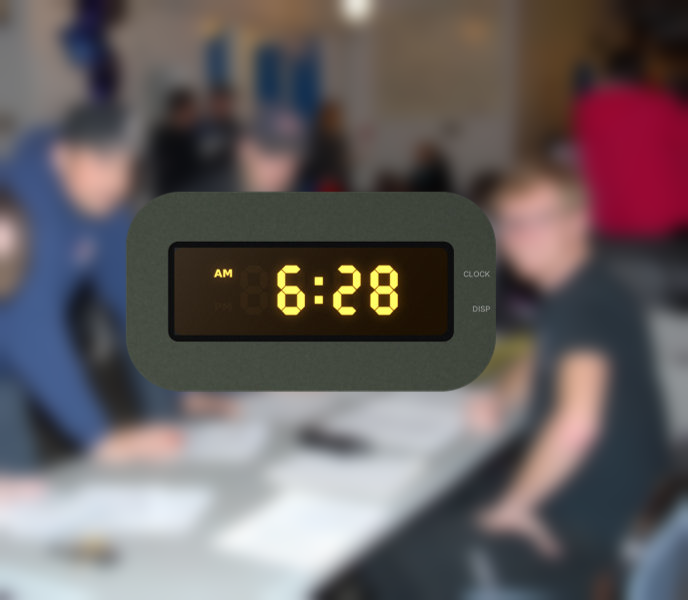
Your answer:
**6:28**
